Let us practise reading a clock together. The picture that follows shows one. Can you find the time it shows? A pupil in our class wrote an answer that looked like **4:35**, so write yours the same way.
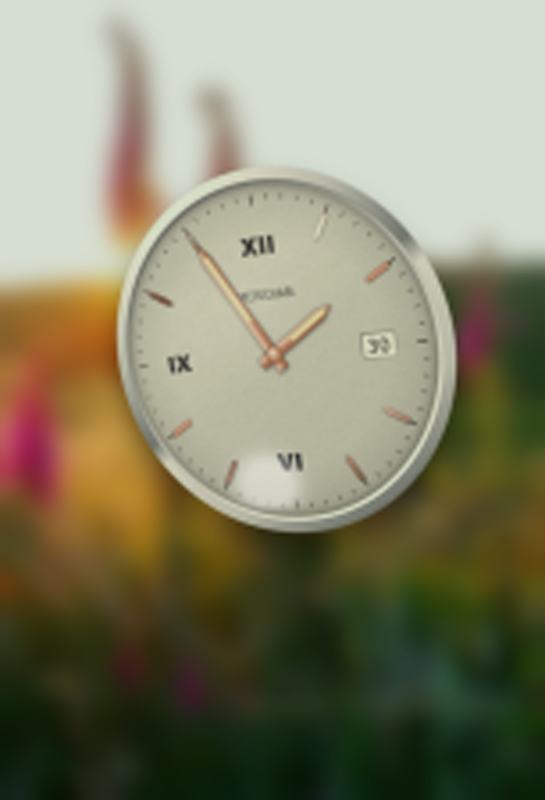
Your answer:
**1:55**
